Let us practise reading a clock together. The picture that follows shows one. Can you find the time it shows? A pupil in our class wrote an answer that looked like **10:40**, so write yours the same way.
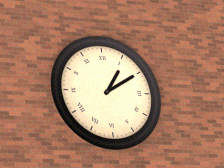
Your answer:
**1:10**
